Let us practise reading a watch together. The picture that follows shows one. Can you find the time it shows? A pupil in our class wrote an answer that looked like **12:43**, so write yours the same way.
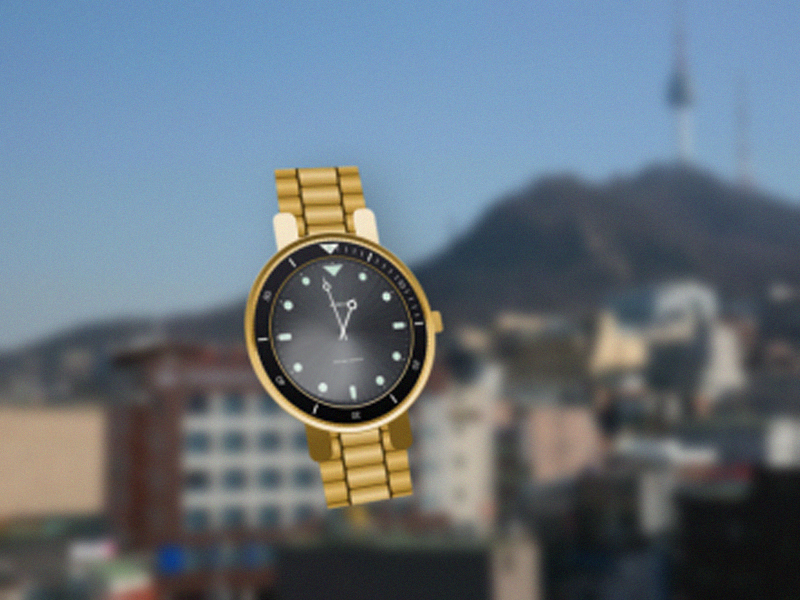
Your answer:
**12:58**
